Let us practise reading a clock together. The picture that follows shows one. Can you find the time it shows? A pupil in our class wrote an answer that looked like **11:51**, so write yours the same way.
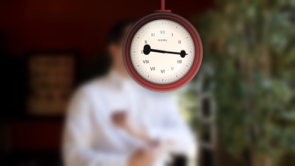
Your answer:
**9:16**
